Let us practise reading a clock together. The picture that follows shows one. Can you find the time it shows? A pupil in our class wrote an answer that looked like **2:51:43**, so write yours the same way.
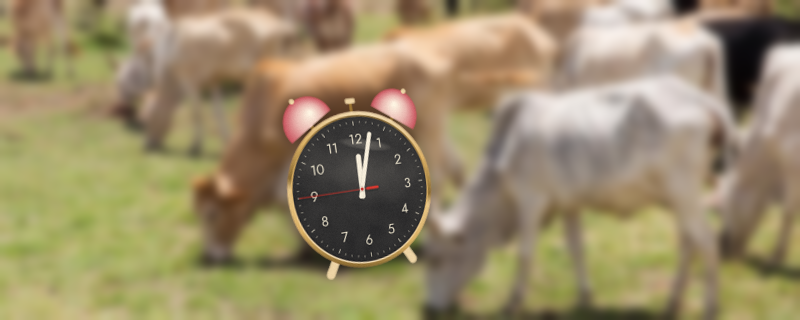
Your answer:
**12:02:45**
